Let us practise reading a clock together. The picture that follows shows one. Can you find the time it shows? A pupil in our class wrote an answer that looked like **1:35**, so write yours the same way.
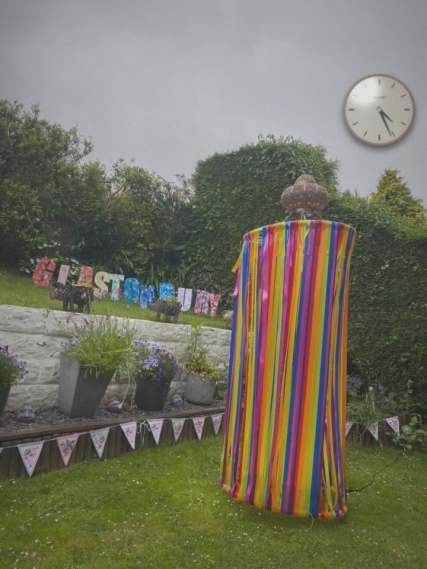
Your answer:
**4:26**
